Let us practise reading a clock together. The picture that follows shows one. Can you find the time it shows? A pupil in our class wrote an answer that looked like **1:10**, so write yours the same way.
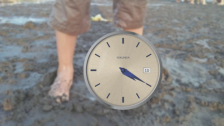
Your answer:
**4:20**
